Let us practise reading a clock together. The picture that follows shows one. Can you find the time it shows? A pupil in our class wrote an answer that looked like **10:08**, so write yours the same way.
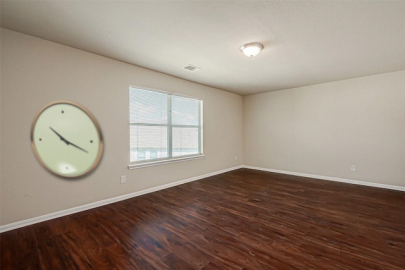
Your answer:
**10:19**
